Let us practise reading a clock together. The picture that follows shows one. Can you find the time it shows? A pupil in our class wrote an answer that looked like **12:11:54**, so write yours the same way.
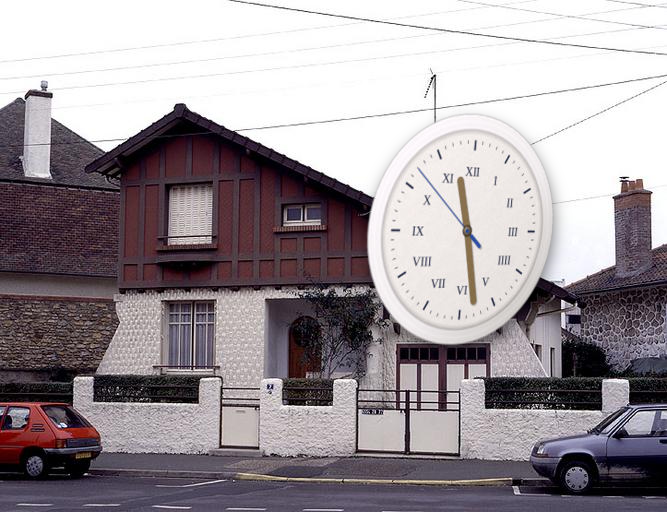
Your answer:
**11:27:52**
